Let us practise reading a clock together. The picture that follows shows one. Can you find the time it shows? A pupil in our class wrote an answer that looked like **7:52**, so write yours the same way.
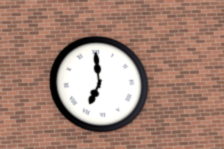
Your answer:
**7:00**
